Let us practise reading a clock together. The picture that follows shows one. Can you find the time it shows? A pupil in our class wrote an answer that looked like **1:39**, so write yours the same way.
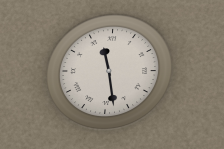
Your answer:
**11:28**
